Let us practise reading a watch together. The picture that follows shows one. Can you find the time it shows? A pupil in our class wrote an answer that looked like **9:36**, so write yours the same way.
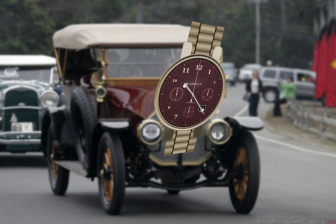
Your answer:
**10:23**
